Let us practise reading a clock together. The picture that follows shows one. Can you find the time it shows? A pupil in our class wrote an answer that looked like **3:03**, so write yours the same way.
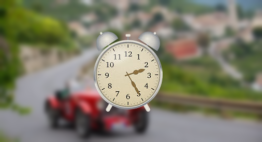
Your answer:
**2:25**
